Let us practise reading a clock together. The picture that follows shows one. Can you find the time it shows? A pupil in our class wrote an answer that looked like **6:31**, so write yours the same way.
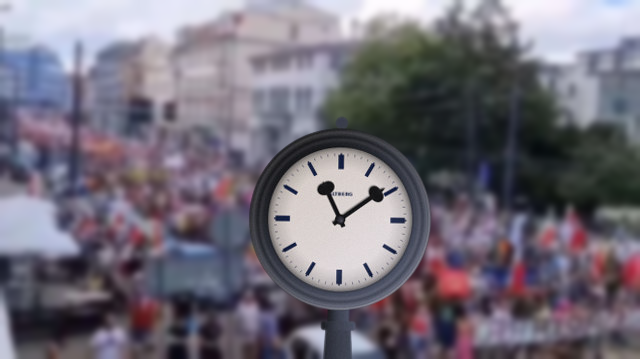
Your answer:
**11:09**
